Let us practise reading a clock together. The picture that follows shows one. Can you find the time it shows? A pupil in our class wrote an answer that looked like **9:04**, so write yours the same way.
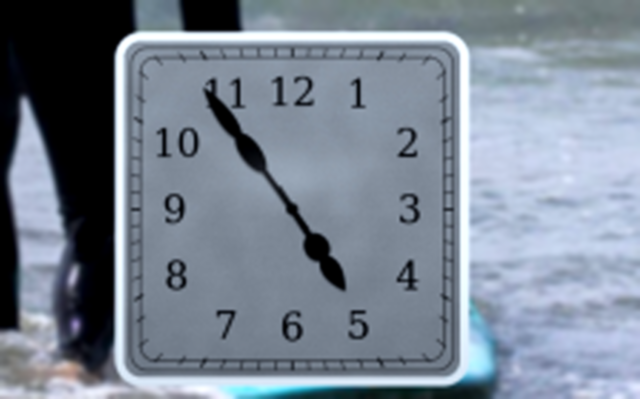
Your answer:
**4:54**
